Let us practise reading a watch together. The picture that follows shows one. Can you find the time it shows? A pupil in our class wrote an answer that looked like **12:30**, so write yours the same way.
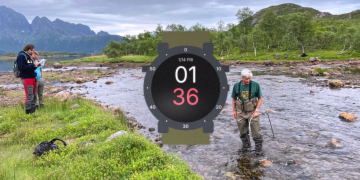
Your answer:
**1:36**
